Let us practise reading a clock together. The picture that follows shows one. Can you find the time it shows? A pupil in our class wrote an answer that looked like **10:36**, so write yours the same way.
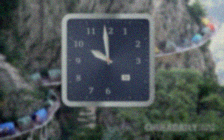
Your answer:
**9:59**
